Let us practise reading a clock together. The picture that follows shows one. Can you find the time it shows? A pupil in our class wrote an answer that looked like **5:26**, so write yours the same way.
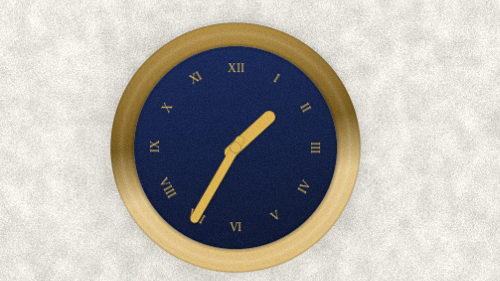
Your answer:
**1:35**
